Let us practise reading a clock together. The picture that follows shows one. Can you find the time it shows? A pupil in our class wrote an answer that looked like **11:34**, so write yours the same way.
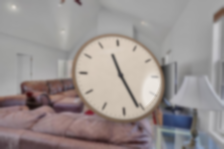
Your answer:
**11:26**
